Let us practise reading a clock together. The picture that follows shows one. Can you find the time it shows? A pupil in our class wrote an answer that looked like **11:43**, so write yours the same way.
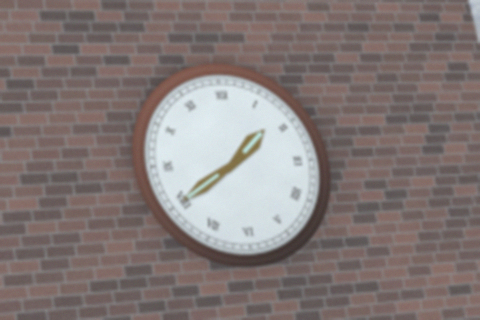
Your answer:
**1:40**
